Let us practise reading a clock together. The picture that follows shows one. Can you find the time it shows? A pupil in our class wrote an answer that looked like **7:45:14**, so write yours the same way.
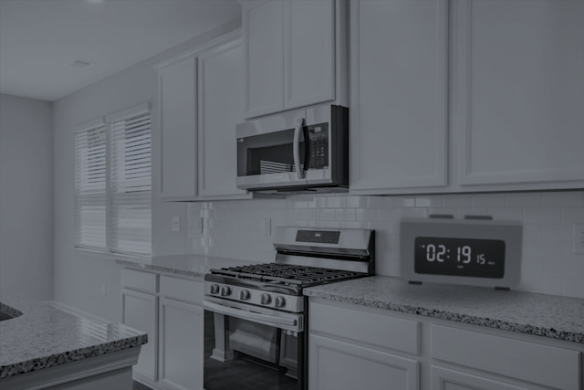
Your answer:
**2:19:15**
